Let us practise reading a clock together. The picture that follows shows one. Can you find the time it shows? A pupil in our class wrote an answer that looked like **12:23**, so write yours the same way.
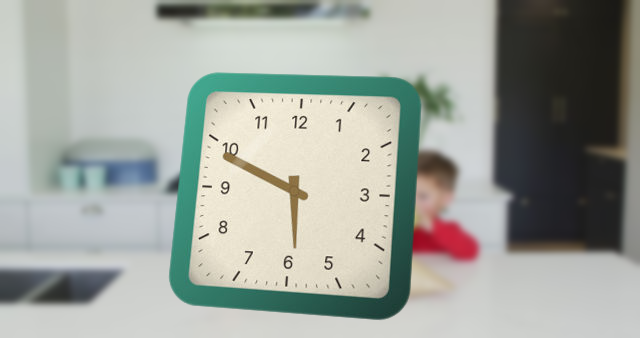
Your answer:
**5:49**
